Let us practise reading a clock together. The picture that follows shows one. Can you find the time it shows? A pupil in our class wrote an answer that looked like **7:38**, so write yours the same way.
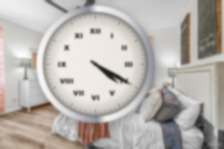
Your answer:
**4:20**
